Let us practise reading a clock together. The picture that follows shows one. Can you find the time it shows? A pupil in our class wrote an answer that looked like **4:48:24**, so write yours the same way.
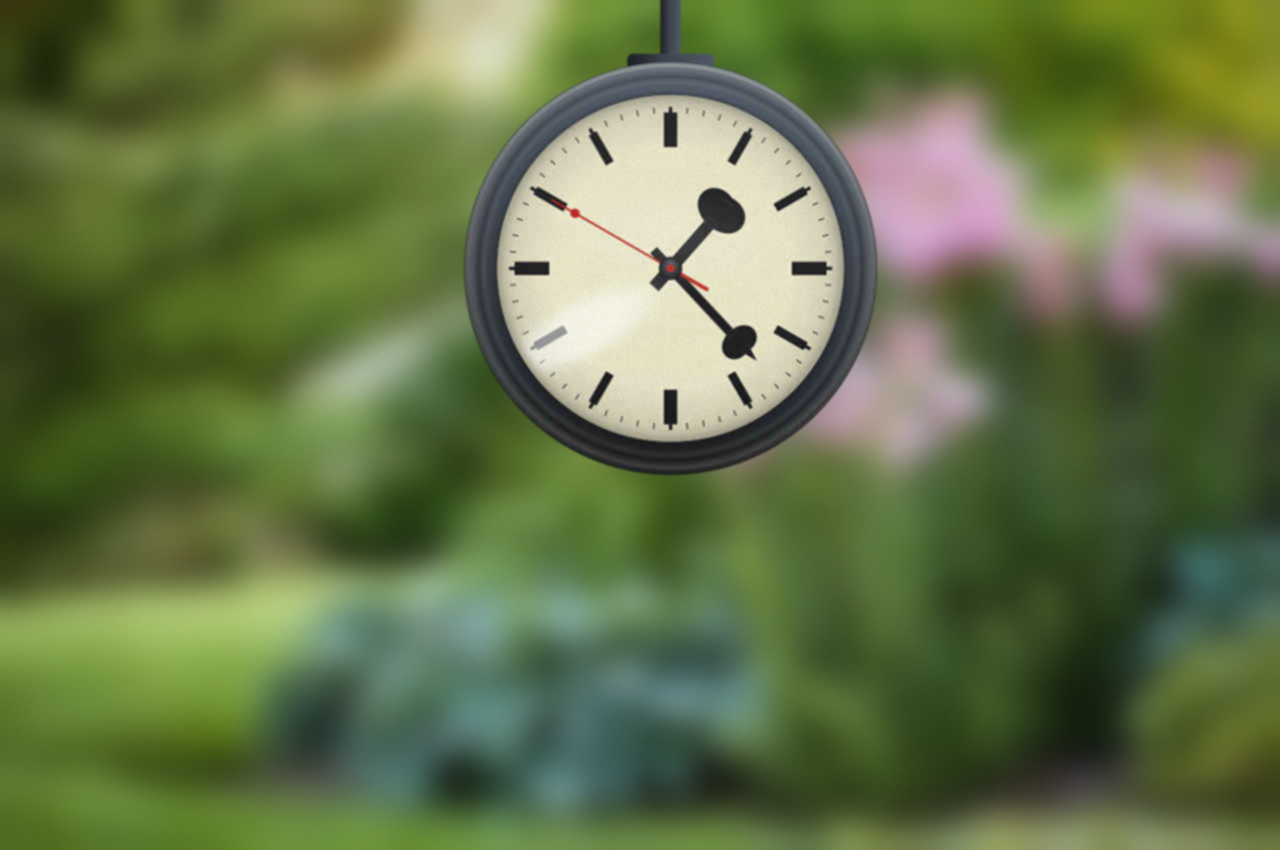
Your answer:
**1:22:50**
